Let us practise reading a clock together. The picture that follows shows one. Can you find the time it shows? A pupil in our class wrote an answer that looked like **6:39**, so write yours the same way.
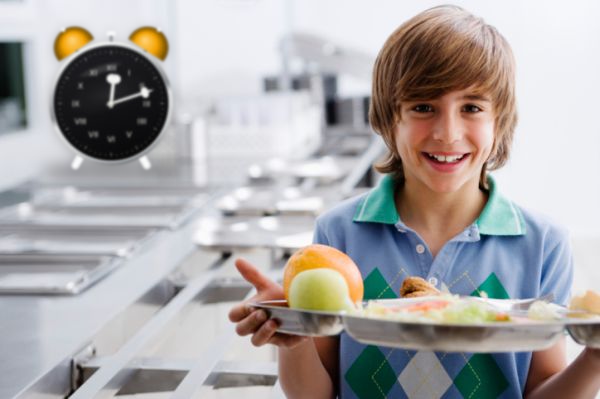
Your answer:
**12:12**
